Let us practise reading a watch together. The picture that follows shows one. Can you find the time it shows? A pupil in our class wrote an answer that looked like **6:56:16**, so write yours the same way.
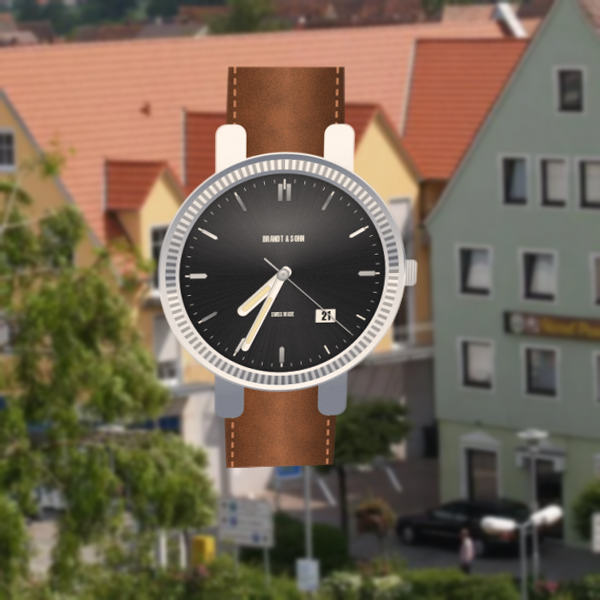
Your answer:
**7:34:22**
